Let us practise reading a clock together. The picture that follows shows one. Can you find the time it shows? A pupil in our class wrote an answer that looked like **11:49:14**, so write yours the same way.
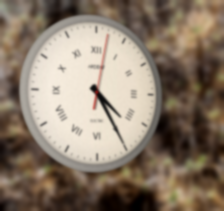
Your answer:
**4:25:02**
